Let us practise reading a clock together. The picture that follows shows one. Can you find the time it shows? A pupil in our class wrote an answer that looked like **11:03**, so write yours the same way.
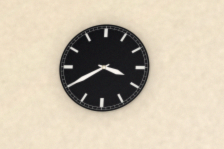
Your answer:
**3:40**
